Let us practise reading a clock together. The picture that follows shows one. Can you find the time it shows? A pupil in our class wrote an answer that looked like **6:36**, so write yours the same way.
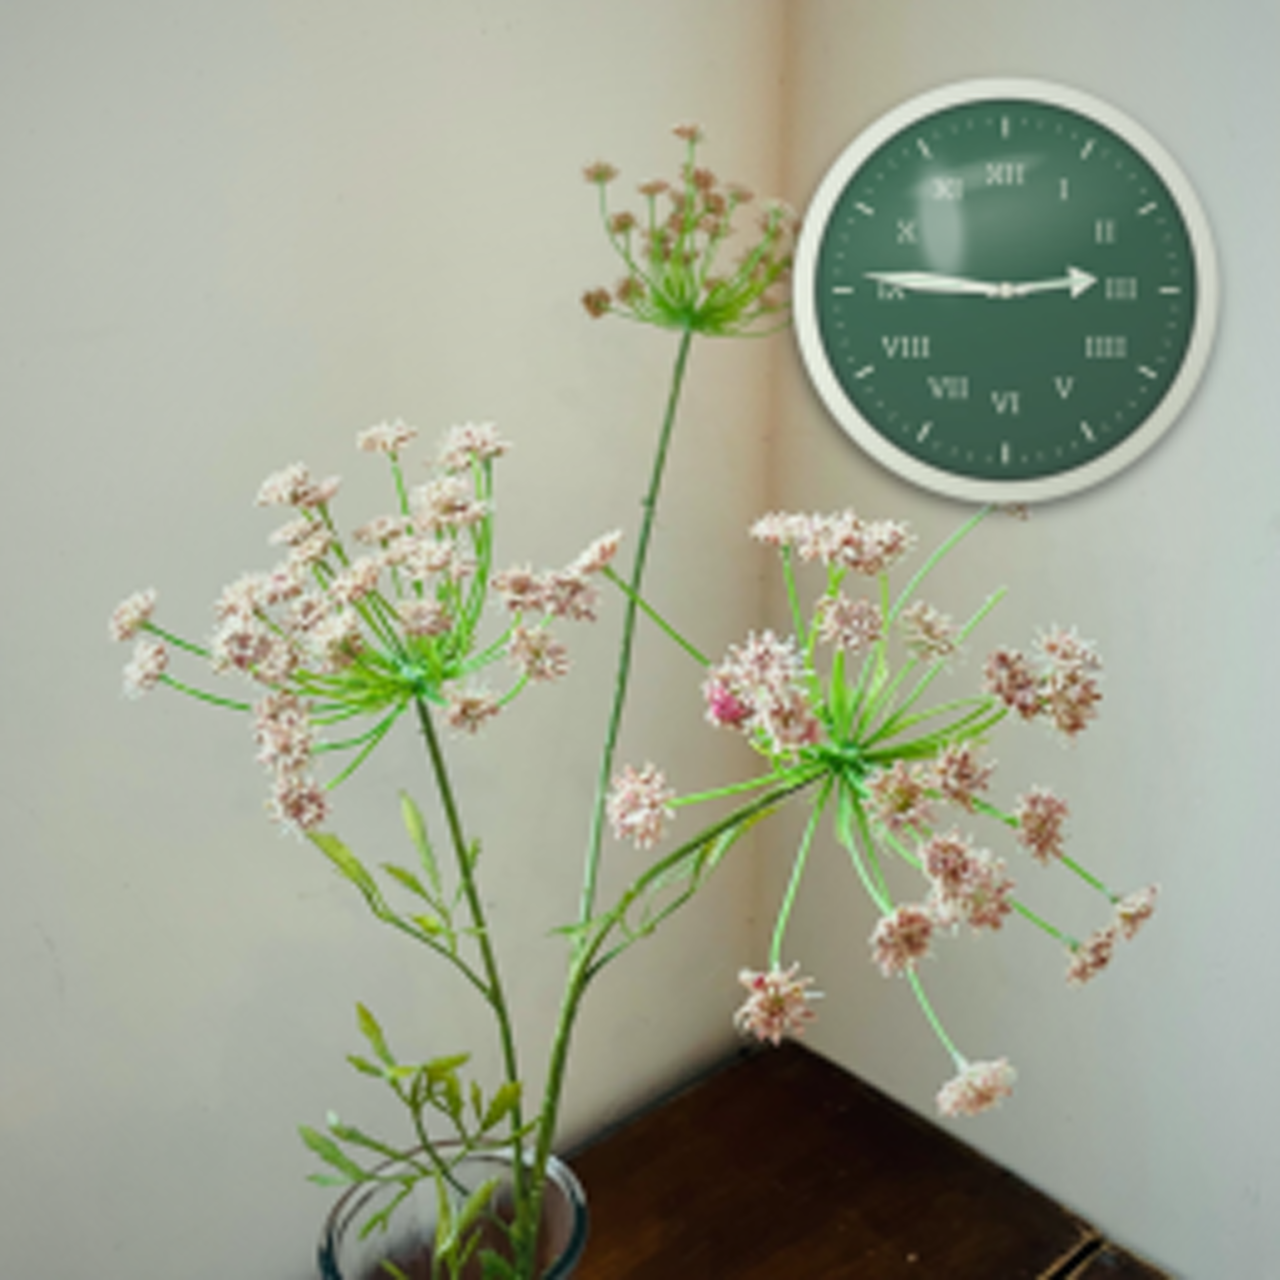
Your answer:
**2:46**
